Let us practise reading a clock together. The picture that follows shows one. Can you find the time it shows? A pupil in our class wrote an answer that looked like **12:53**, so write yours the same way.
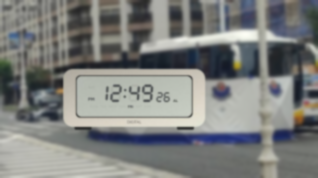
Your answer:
**12:49**
